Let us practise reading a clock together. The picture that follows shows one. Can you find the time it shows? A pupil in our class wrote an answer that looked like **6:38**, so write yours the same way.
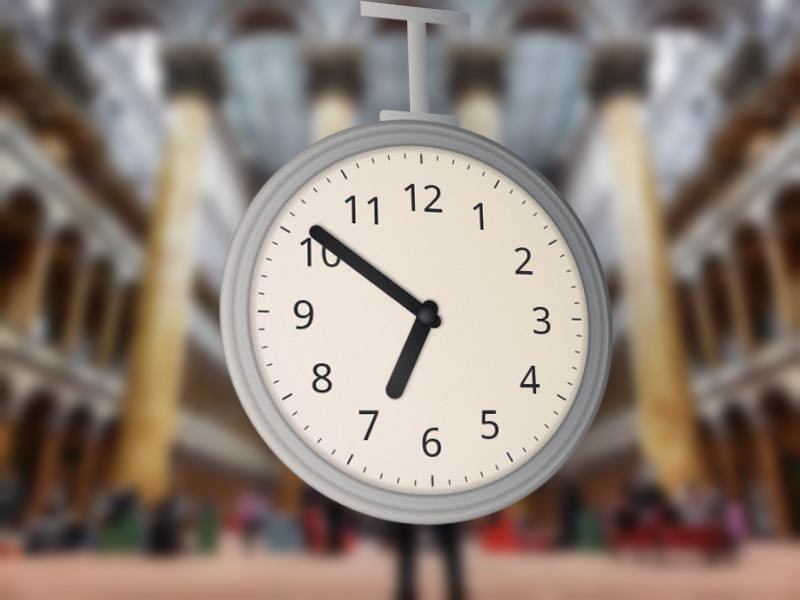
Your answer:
**6:51**
